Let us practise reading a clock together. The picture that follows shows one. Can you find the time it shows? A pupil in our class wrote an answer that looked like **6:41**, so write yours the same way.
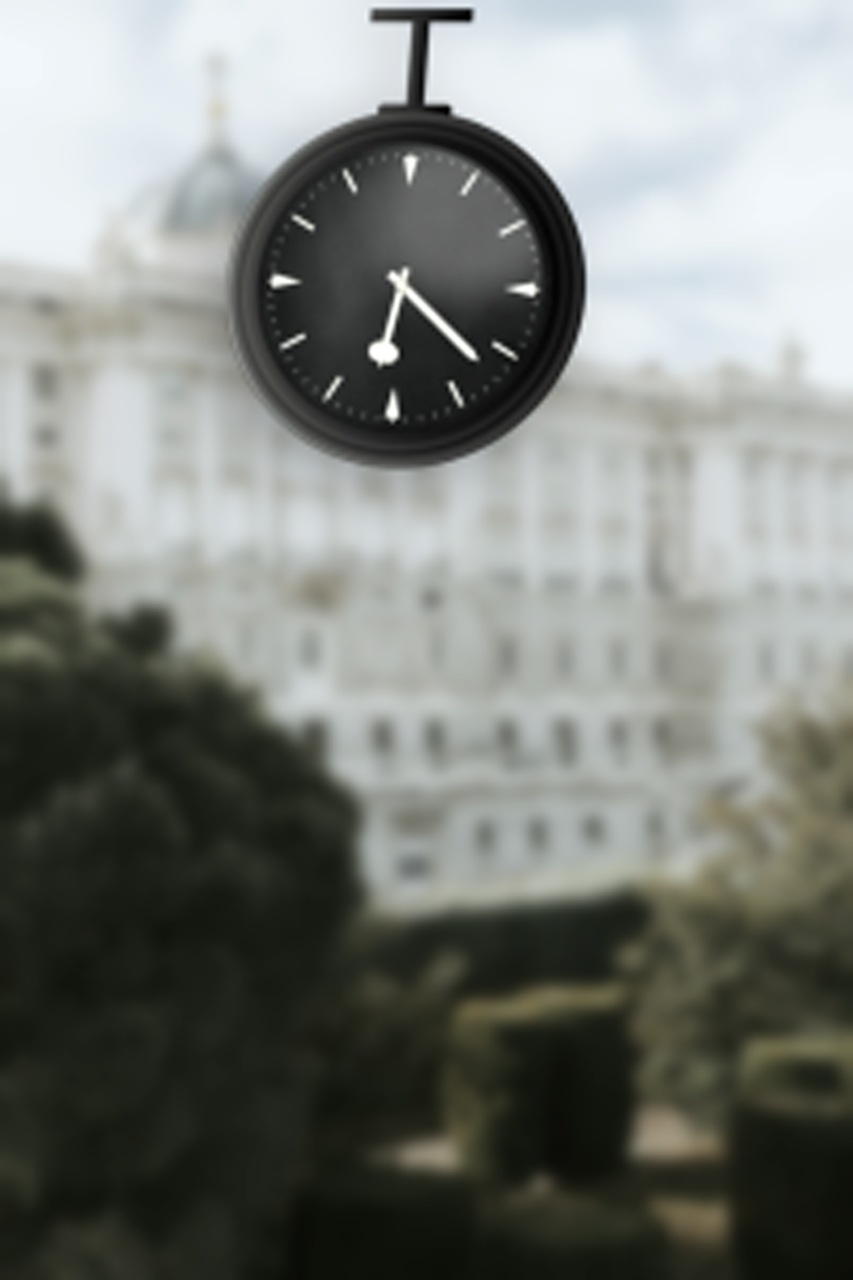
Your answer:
**6:22**
